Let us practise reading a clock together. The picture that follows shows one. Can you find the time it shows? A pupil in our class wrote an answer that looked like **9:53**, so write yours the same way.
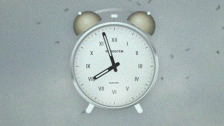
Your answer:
**7:57**
